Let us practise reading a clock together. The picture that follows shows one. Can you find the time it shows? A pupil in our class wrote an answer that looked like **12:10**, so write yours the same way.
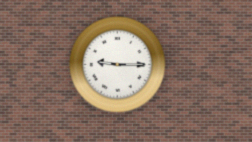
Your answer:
**9:15**
